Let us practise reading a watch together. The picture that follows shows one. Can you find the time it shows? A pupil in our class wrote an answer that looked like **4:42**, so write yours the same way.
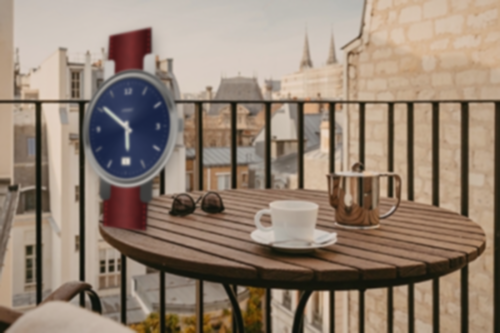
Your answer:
**5:51**
